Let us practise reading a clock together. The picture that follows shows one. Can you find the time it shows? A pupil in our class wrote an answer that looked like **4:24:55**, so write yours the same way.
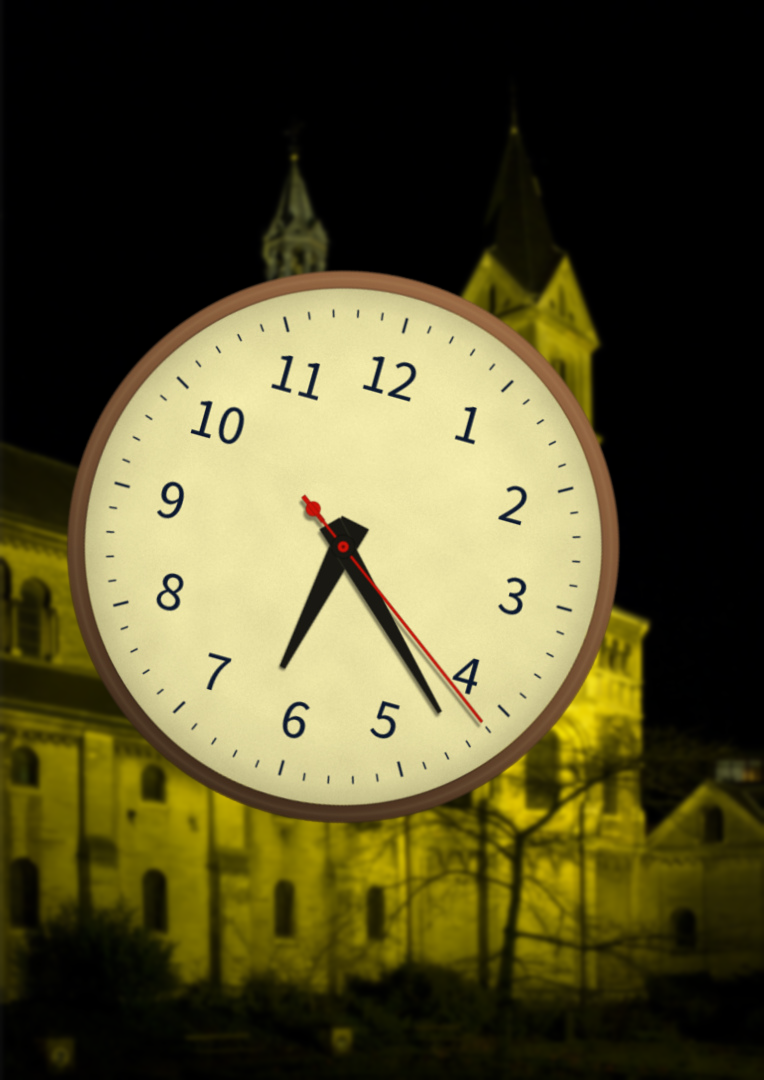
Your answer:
**6:22:21**
